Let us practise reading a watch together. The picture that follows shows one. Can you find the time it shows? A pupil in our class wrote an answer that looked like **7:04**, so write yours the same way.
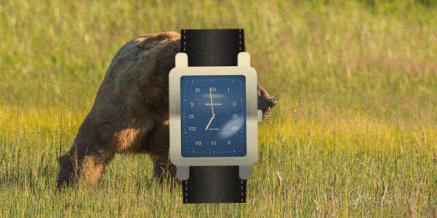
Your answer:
**6:59**
